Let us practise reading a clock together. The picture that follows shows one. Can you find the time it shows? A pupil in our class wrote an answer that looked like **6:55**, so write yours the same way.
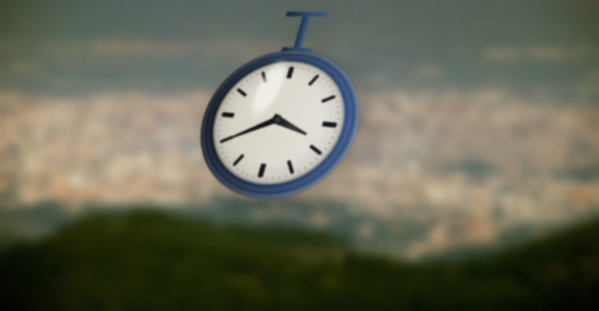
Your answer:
**3:40**
